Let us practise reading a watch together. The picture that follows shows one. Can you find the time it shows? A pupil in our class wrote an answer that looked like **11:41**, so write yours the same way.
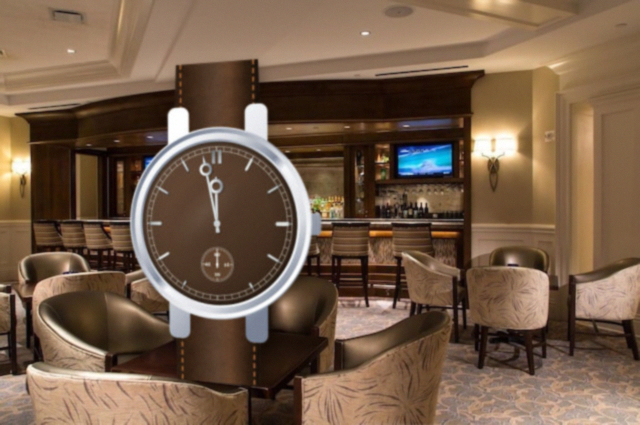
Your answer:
**11:58**
